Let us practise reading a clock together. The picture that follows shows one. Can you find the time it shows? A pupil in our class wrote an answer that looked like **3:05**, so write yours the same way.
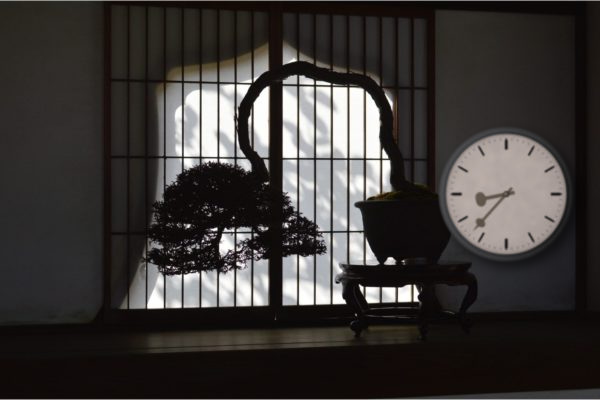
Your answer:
**8:37**
